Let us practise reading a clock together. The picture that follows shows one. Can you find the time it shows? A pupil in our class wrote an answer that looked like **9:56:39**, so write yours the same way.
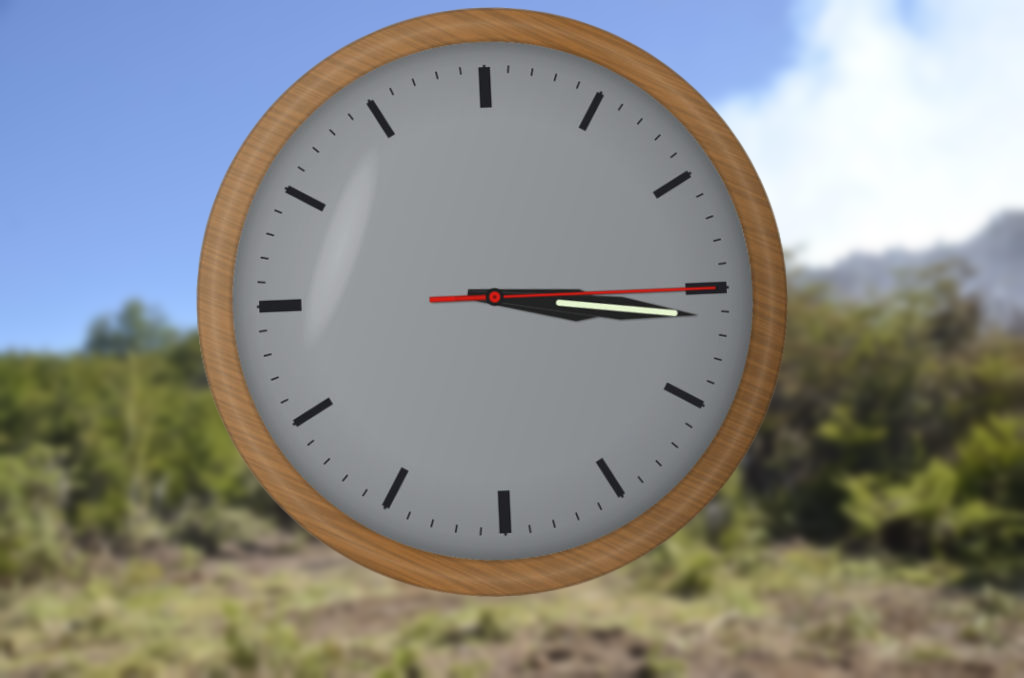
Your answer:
**3:16:15**
